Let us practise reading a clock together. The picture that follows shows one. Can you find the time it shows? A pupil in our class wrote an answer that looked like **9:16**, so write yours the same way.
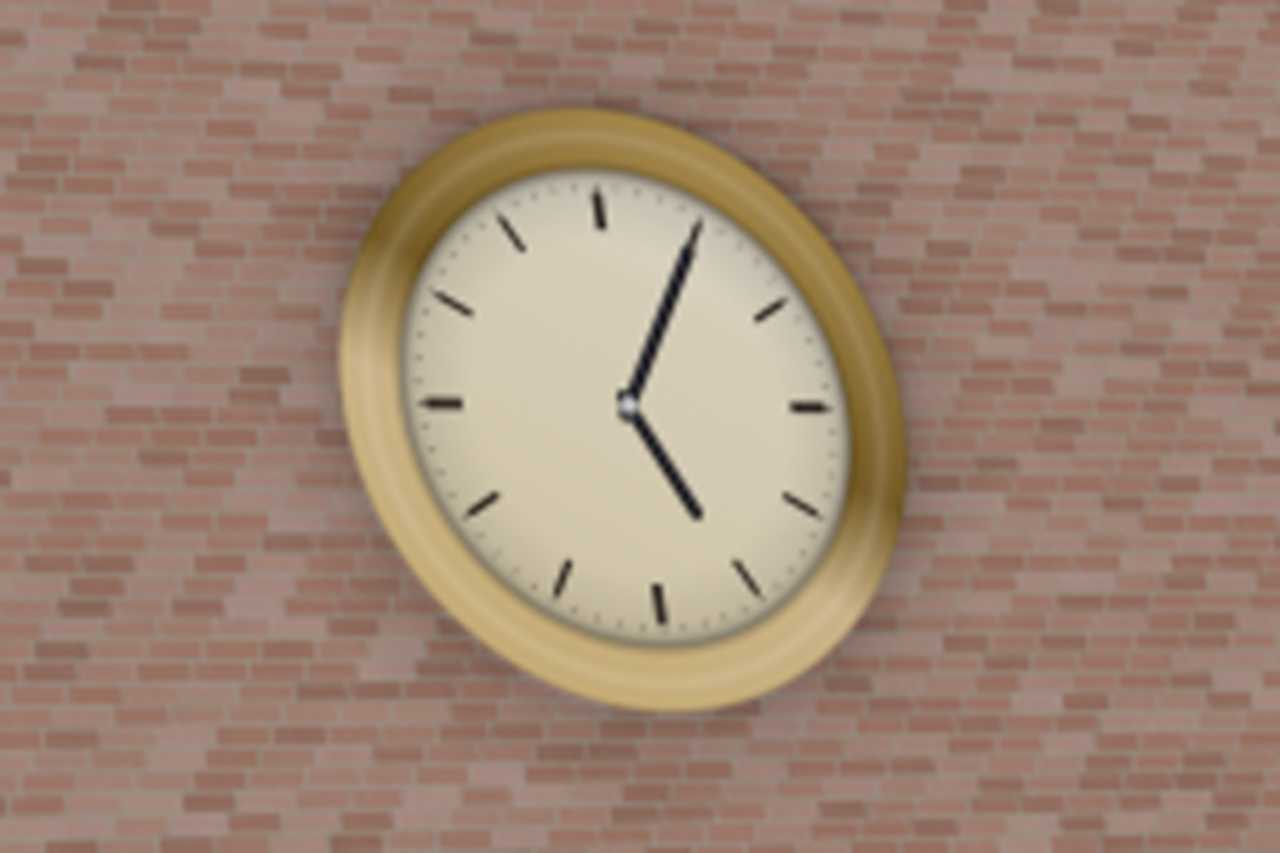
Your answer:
**5:05**
